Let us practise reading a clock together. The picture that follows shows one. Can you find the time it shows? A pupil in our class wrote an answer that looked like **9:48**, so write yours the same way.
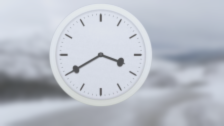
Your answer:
**3:40**
